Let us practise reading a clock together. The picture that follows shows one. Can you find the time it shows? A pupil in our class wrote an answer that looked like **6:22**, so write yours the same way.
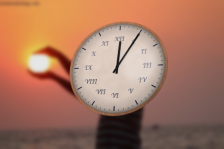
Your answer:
**12:05**
